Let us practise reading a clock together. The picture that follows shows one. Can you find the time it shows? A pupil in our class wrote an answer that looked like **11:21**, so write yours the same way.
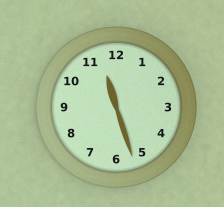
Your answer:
**11:27**
